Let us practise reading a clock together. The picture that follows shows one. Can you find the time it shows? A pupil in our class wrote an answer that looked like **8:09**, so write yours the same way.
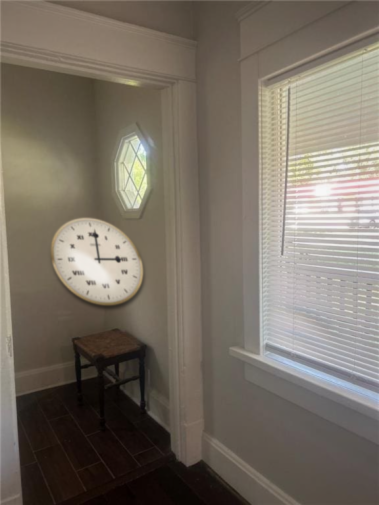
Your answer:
**3:01**
